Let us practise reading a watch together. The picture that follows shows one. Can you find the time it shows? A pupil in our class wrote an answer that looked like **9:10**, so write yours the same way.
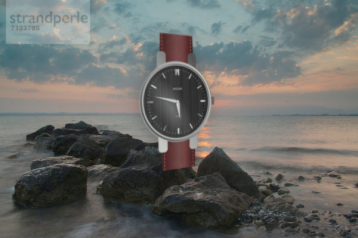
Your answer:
**5:47**
